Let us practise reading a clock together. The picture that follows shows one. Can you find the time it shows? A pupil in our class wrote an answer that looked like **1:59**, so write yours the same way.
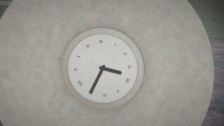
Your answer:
**3:35**
